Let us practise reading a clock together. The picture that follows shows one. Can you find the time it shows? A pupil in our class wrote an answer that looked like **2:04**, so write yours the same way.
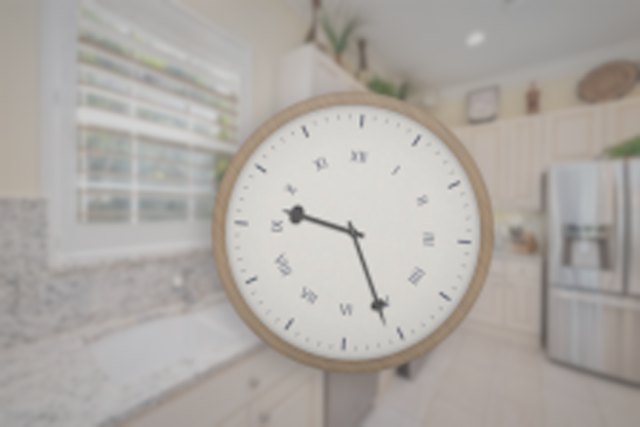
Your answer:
**9:26**
